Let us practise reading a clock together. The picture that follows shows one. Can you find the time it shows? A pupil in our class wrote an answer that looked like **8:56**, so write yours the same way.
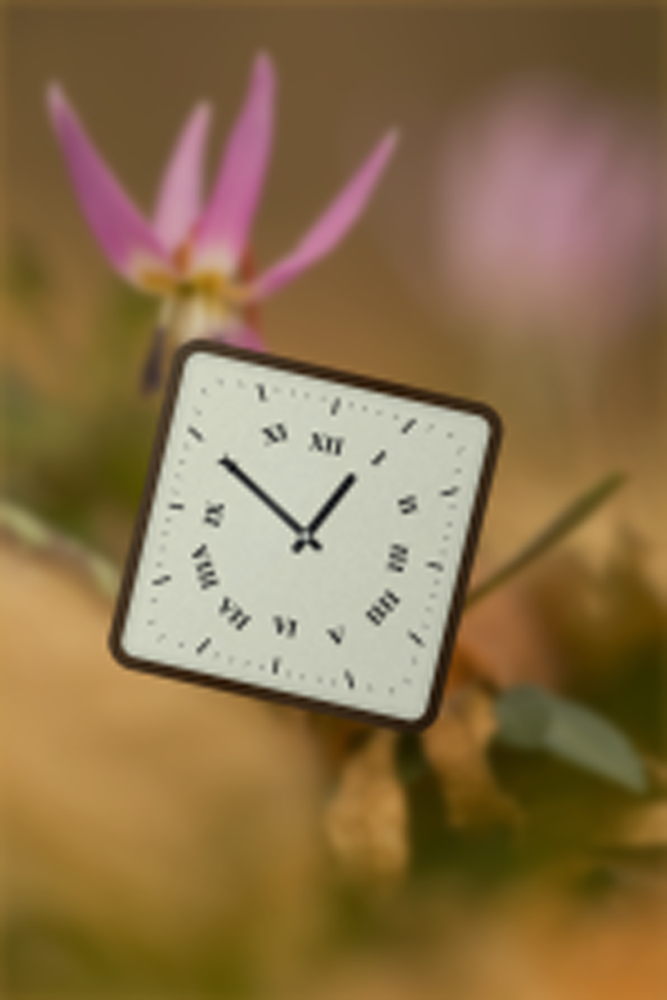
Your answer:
**12:50**
